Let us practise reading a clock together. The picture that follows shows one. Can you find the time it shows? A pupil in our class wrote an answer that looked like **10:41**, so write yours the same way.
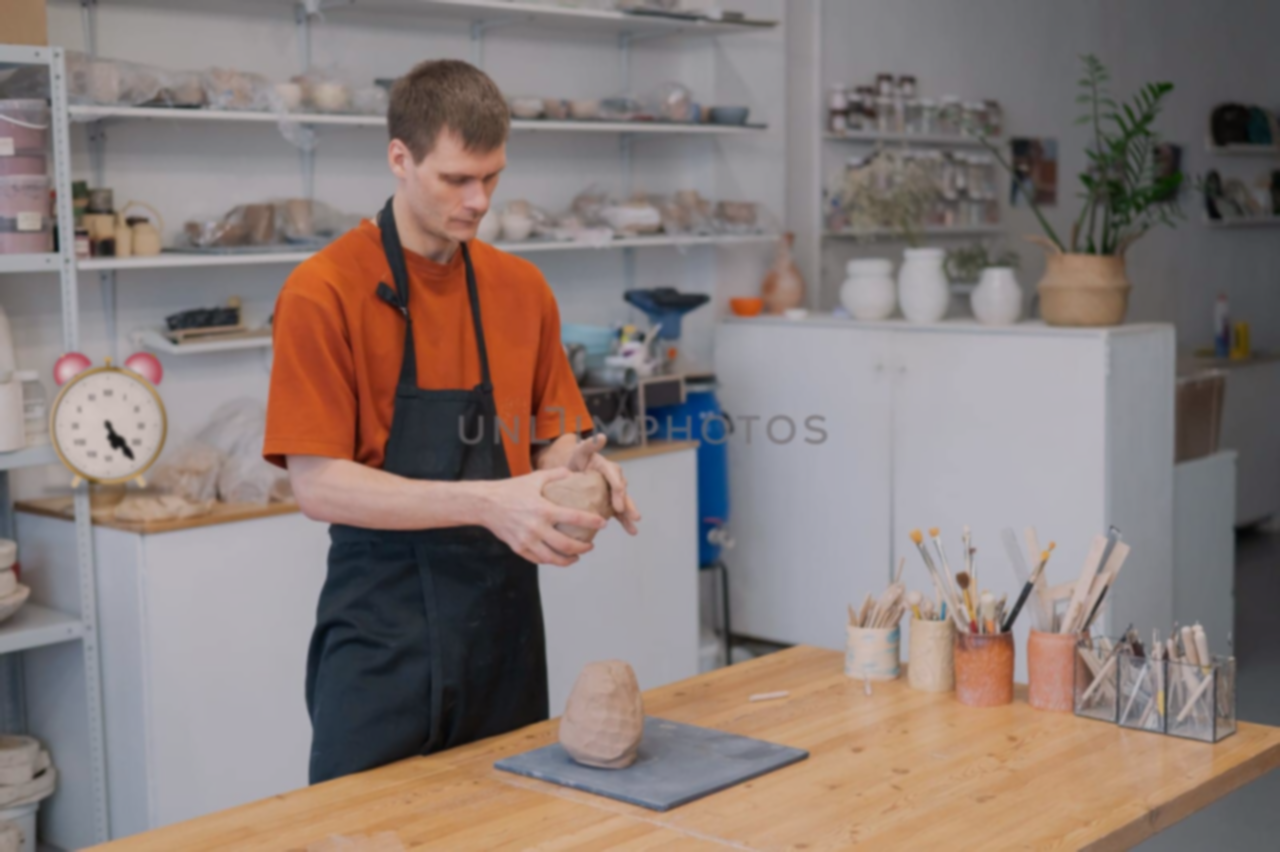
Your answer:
**5:24**
